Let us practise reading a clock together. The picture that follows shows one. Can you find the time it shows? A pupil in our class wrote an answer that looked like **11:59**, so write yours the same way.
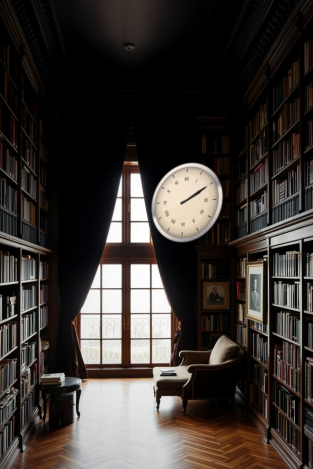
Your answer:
**2:10**
